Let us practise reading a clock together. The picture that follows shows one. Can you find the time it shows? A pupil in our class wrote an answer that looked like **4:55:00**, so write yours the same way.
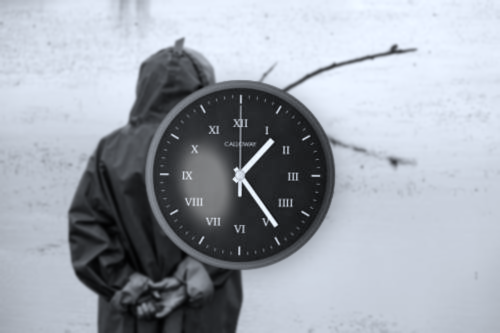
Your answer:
**1:24:00**
